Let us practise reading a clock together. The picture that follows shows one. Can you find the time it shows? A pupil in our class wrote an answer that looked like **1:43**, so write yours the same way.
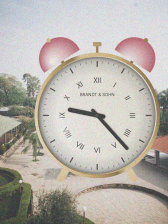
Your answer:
**9:23**
